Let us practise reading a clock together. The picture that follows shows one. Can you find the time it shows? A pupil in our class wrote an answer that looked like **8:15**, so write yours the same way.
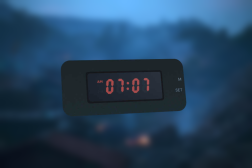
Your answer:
**7:07**
